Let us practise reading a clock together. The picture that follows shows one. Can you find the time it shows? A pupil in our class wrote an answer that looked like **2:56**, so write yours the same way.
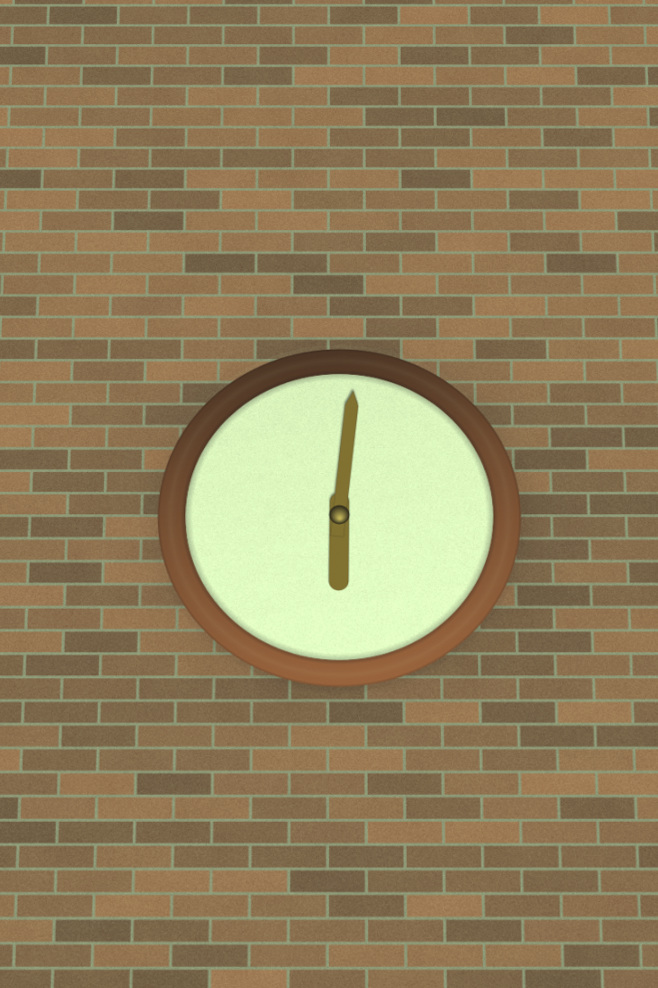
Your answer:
**6:01**
